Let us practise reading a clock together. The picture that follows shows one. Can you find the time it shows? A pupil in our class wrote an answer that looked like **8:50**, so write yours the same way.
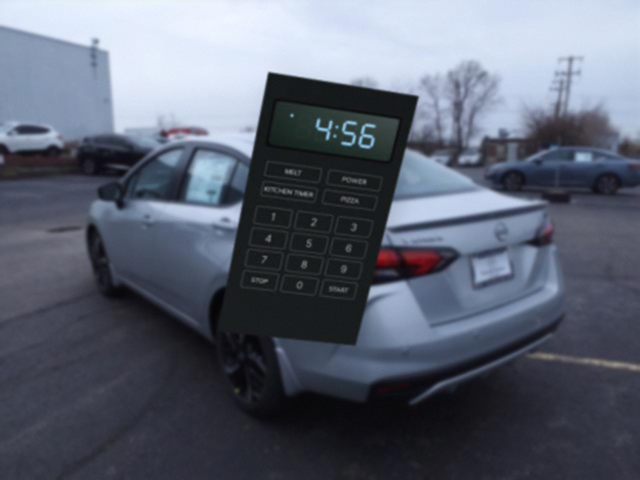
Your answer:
**4:56**
